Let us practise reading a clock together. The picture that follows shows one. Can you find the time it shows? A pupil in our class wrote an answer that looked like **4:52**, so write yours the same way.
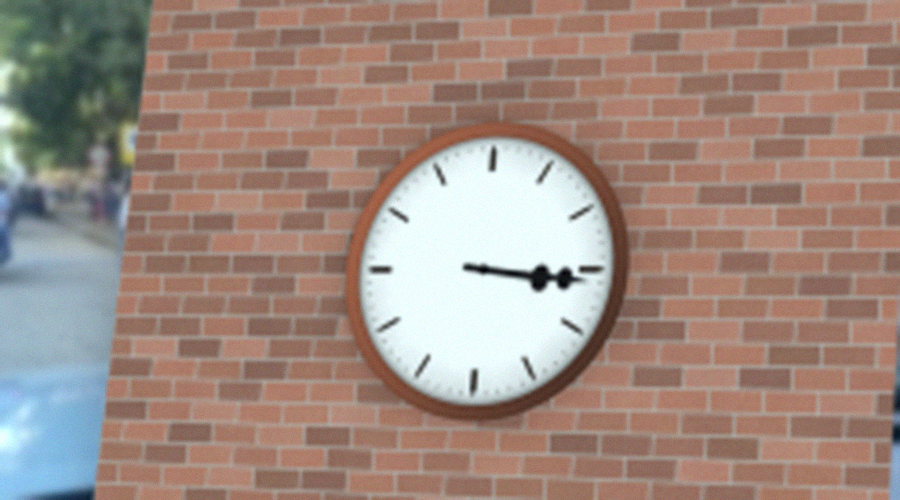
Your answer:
**3:16**
